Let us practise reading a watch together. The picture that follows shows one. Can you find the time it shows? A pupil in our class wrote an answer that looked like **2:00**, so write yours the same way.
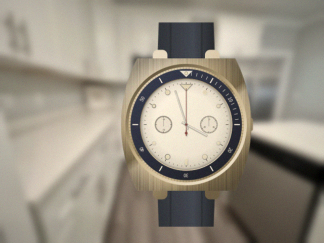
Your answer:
**3:57**
